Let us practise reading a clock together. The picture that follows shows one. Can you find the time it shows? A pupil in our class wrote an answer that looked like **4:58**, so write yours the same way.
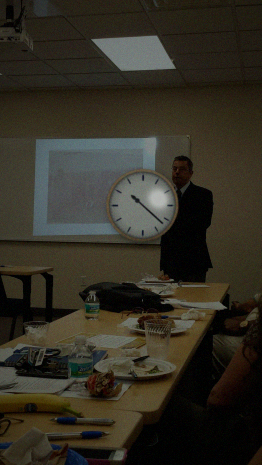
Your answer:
**10:22**
